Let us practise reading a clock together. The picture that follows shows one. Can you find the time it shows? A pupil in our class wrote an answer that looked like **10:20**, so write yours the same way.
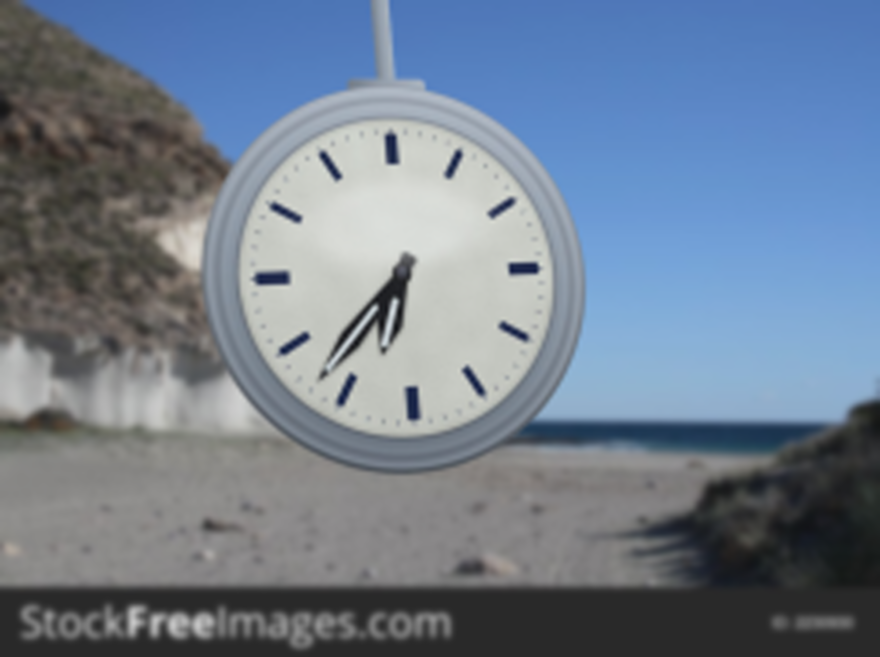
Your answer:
**6:37**
